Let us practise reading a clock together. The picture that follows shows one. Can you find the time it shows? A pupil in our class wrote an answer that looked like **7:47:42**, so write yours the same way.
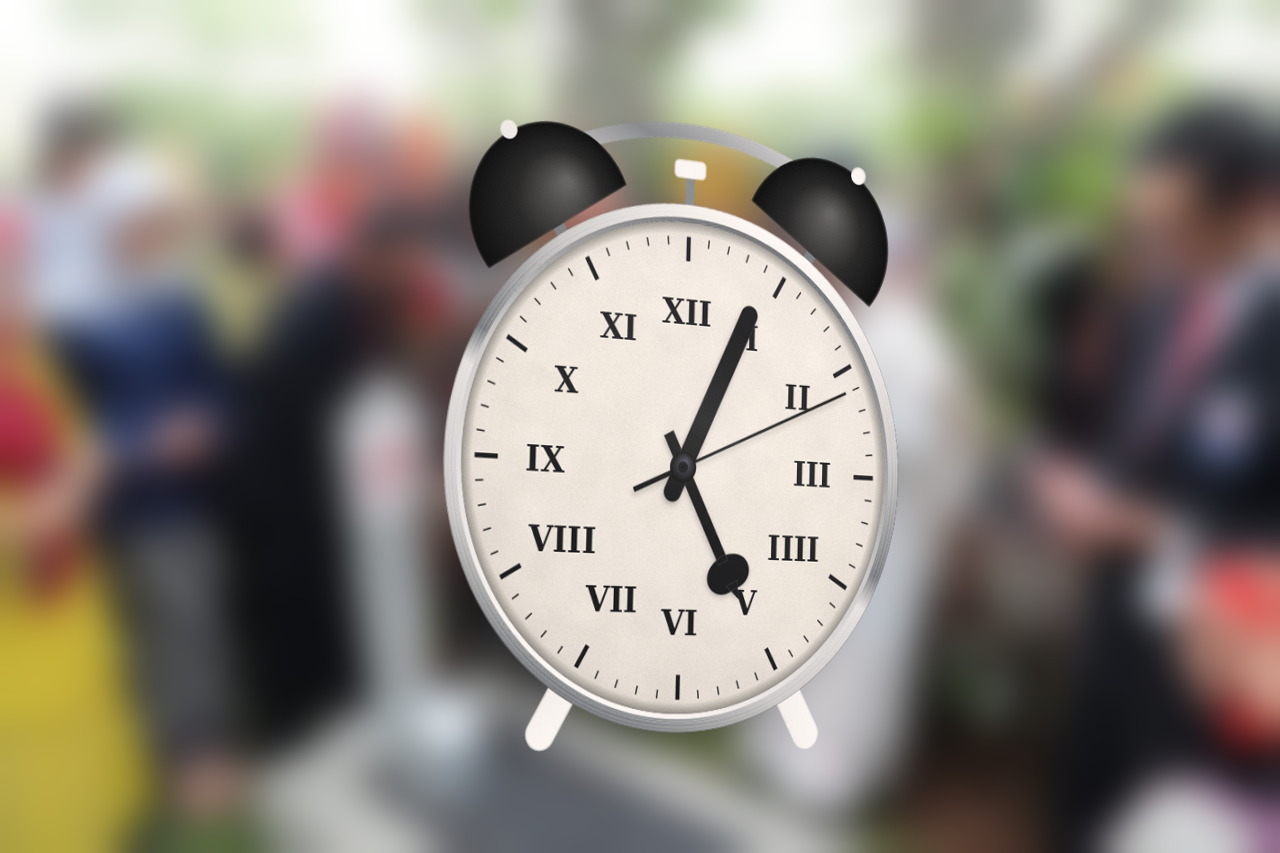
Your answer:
**5:04:11**
